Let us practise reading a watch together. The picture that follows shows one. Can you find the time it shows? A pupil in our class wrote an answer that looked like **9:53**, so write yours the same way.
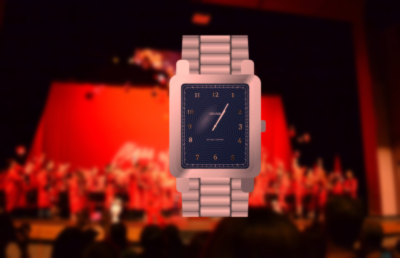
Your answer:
**1:05**
